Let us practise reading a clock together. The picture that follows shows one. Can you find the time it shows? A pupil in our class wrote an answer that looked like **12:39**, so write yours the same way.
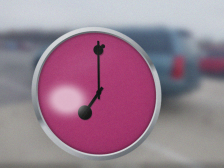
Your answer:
**6:59**
